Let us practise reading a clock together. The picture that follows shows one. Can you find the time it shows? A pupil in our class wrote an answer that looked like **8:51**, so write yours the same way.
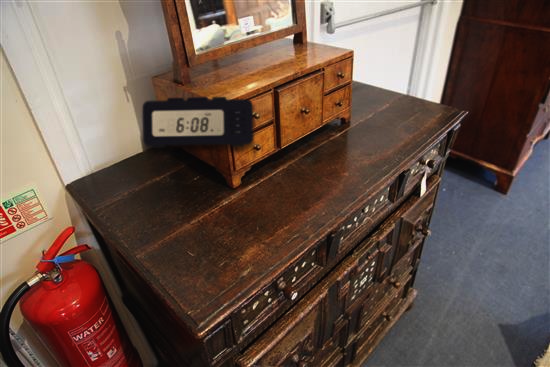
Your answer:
**6:08**
